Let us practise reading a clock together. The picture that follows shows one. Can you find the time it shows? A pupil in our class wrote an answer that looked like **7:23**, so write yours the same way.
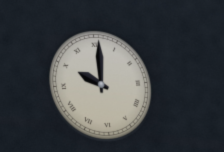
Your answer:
**10:01**
